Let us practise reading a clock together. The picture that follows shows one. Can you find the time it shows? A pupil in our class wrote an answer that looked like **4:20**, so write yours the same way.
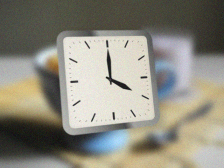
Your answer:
**4:00**
